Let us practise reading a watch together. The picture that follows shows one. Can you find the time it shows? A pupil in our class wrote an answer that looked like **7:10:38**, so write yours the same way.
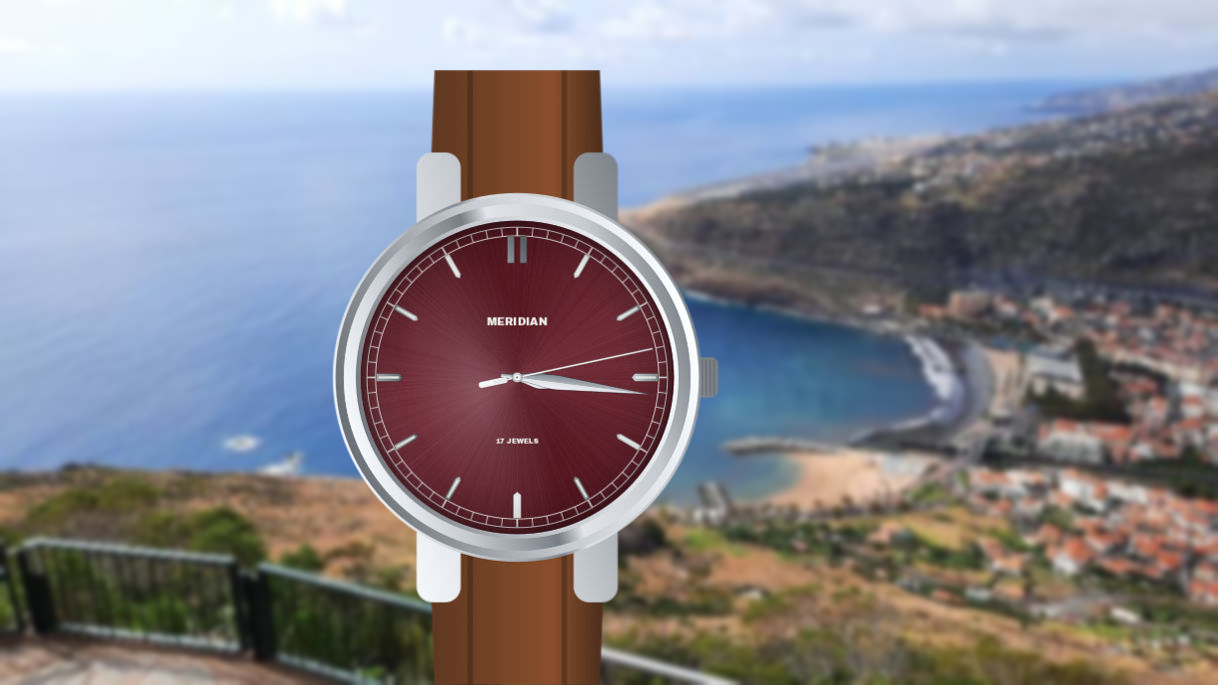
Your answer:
**3:16:13**
